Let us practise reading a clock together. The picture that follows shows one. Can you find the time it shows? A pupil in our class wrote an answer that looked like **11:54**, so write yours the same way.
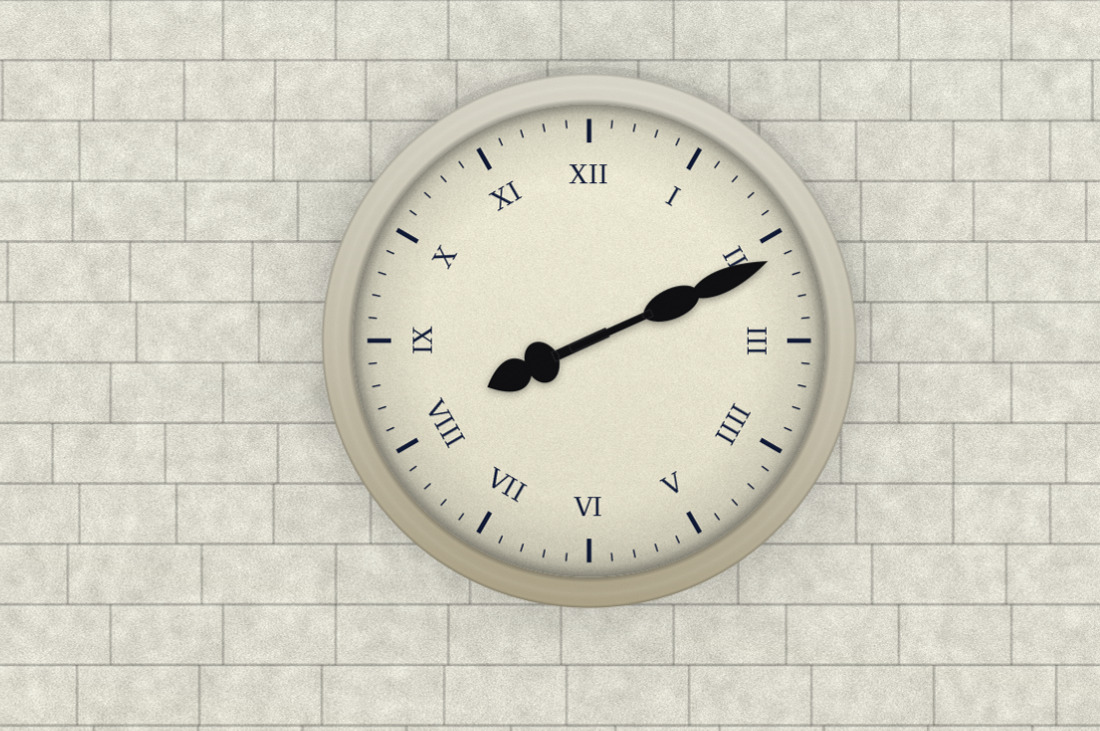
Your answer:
**8:11**
